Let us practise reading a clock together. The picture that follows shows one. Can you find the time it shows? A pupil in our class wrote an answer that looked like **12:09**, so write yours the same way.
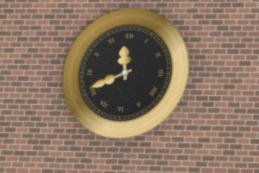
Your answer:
**11:41**
